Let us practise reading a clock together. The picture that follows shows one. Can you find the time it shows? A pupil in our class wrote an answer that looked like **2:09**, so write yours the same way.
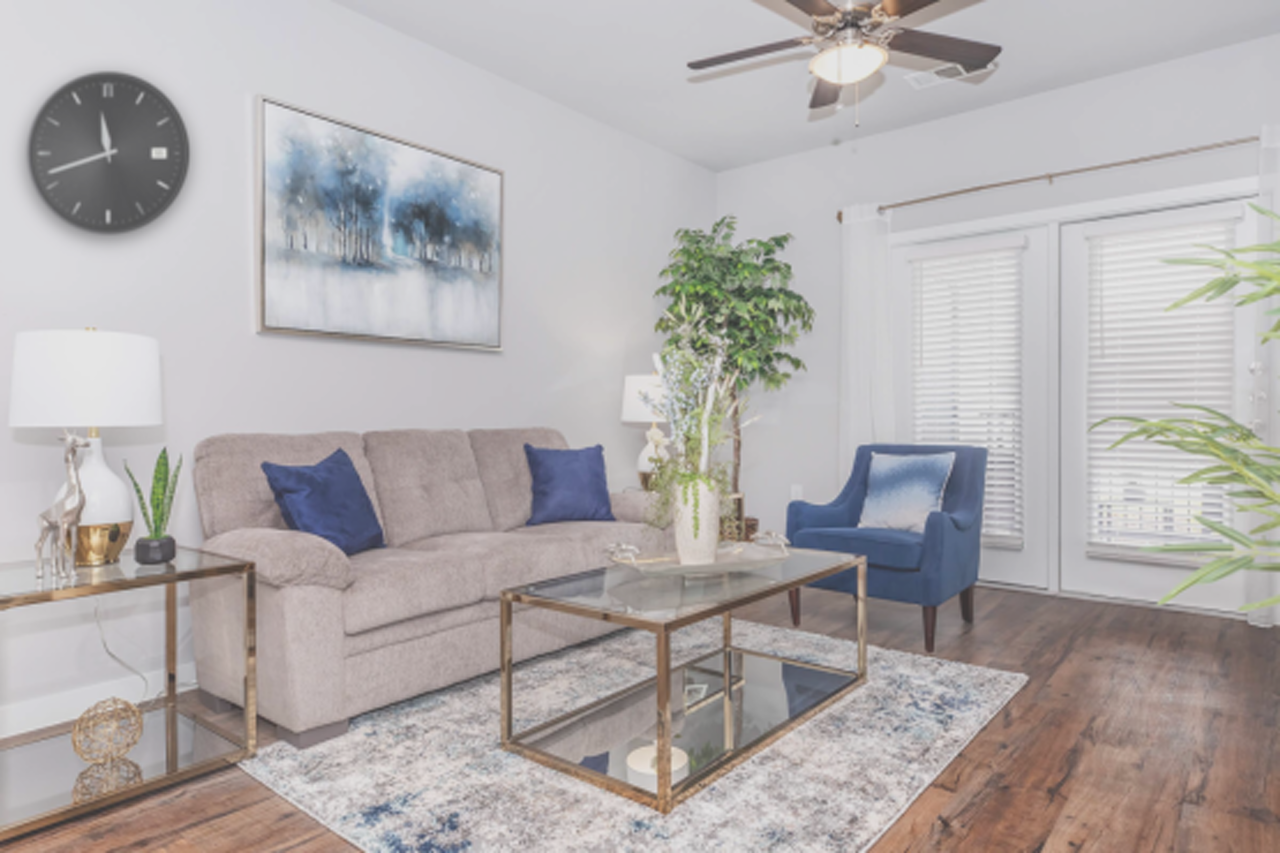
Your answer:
**11:42**
